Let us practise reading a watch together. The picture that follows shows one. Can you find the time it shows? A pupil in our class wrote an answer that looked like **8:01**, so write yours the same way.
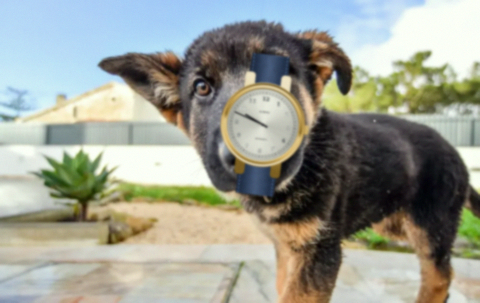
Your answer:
**9:48**
